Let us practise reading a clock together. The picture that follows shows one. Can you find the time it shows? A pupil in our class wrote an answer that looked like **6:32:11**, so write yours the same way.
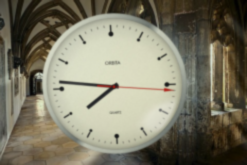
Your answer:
**7:46:16**
